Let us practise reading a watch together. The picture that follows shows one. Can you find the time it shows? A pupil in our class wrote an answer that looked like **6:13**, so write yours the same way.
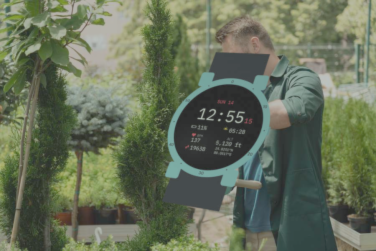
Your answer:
**12:55**
